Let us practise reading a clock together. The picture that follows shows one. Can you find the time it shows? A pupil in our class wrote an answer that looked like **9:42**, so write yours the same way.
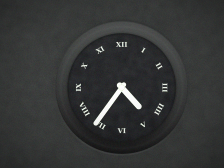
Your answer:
**4:36**
